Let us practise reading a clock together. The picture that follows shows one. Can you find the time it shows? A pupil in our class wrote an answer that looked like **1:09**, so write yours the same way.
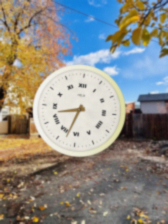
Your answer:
**8:33**
